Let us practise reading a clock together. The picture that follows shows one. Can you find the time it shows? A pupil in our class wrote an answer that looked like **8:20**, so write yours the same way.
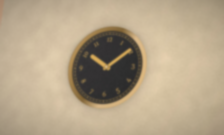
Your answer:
**10:09**
